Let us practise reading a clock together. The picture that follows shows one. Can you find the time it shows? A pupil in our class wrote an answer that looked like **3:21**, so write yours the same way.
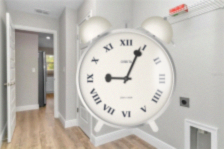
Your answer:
**9:04**
